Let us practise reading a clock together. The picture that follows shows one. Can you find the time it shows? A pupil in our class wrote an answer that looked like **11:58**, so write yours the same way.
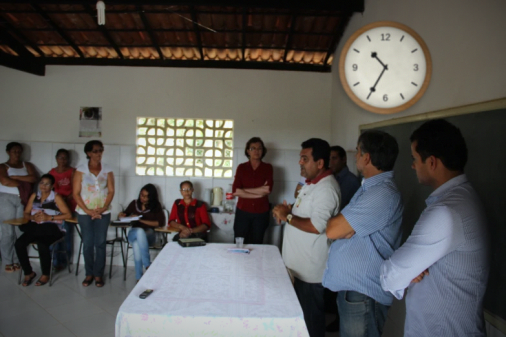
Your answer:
**10:35**
